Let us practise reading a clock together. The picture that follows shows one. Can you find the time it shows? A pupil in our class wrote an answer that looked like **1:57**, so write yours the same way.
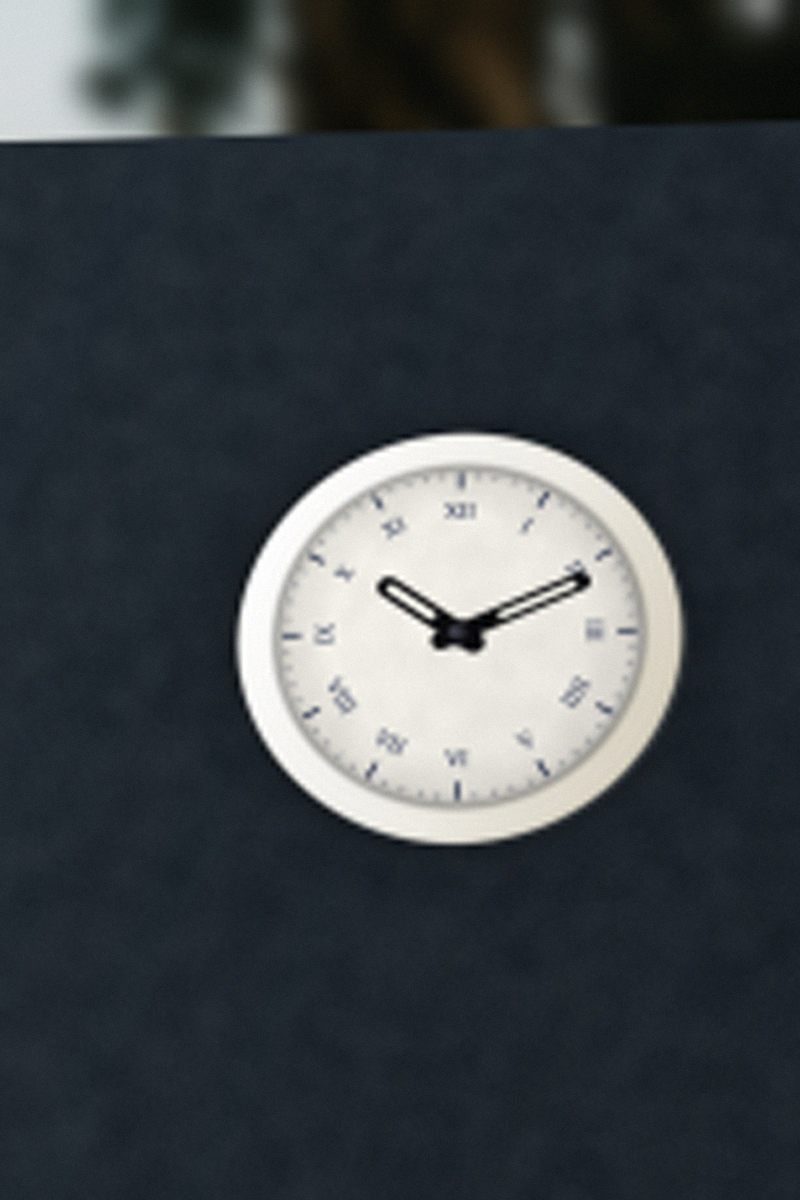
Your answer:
**10:11**
